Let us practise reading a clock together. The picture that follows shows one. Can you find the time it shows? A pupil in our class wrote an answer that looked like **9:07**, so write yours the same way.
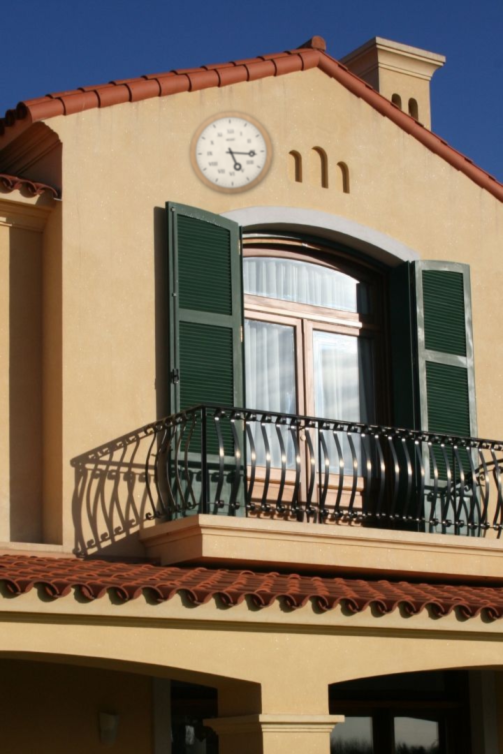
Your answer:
**5:16**
